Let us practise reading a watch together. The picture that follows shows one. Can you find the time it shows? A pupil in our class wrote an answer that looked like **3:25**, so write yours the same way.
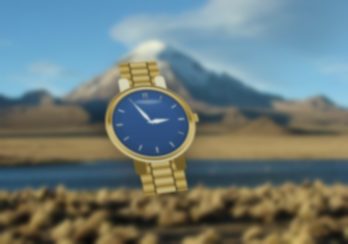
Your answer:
**2:55**
